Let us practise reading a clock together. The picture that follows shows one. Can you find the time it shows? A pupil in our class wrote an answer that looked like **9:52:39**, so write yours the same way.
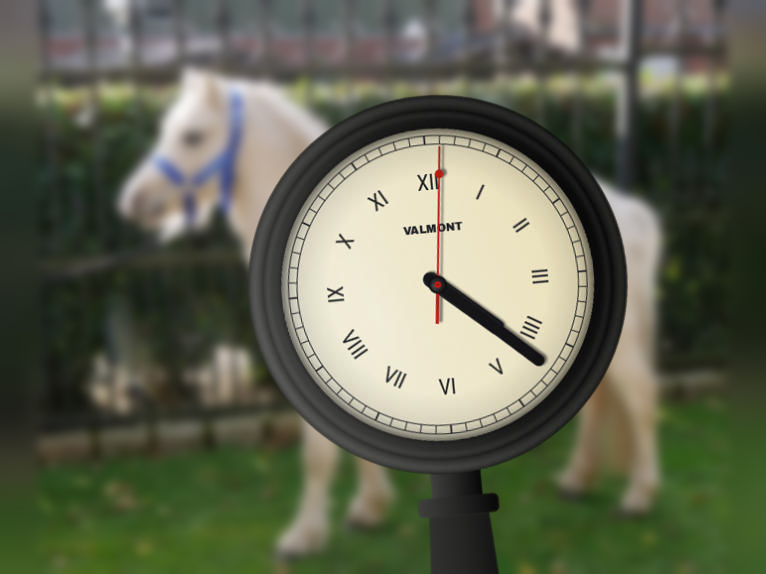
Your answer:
**4:22:01**
